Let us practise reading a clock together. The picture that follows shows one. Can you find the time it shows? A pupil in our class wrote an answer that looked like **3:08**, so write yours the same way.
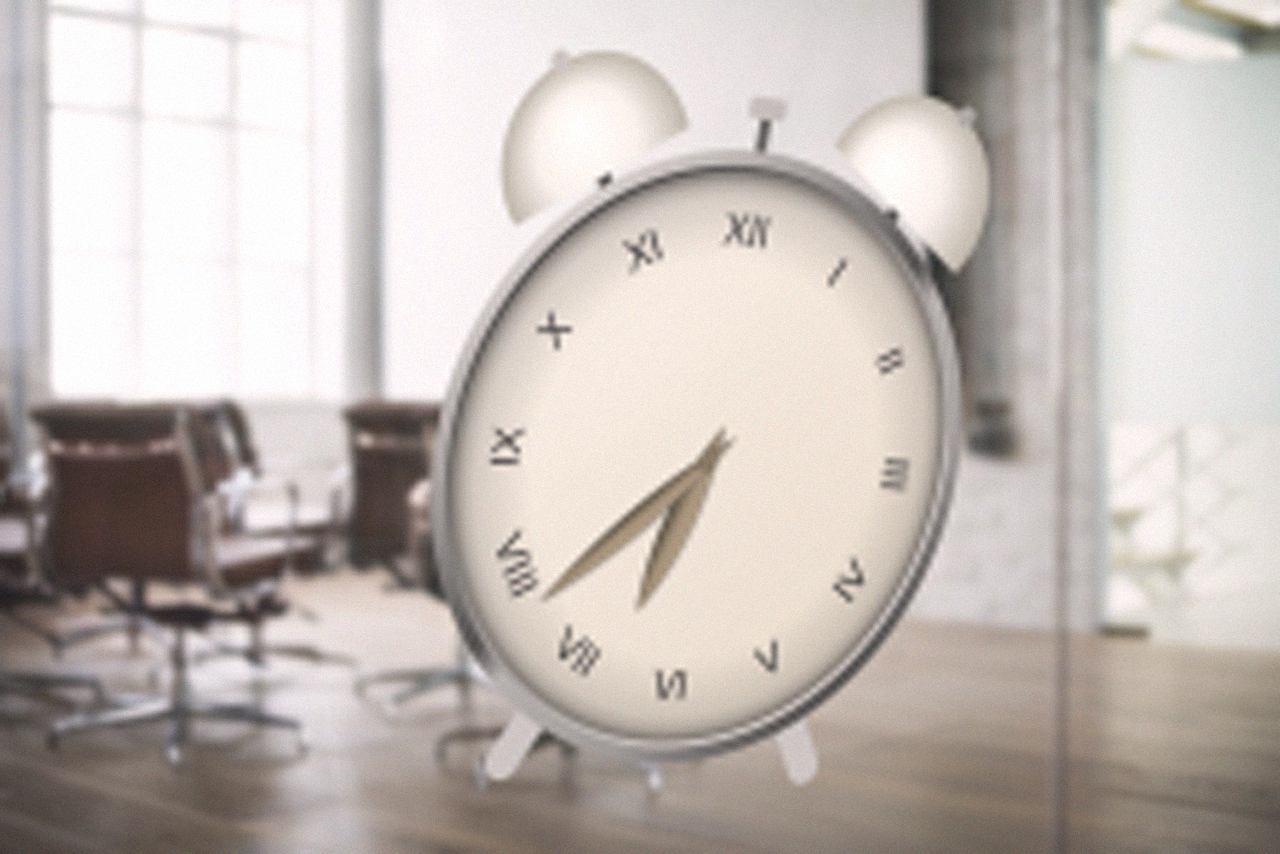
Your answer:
**6:38**
